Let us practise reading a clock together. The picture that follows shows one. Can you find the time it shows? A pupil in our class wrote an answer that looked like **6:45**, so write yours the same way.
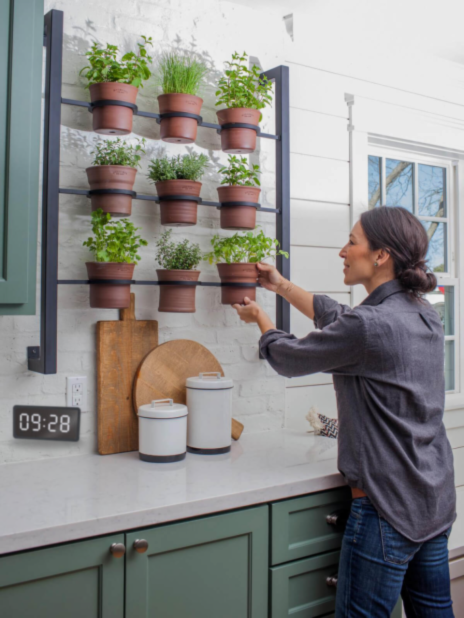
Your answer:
**9:28**
